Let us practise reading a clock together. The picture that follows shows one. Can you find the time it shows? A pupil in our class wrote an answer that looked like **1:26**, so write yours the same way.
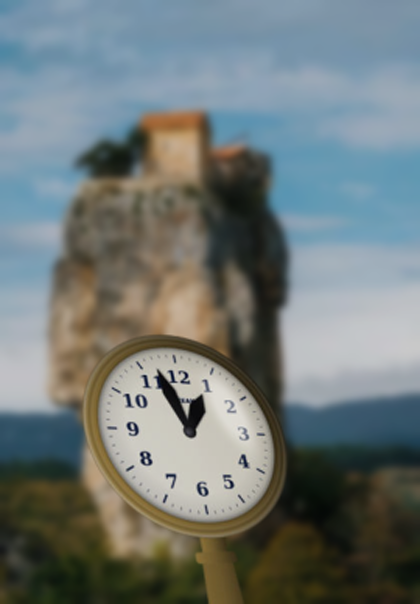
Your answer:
**12:57**
